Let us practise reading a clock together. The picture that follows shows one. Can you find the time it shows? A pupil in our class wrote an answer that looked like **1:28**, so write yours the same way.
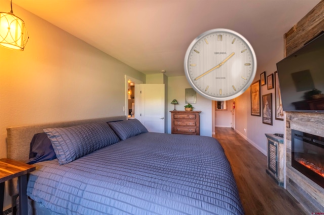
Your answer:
**1:40**
